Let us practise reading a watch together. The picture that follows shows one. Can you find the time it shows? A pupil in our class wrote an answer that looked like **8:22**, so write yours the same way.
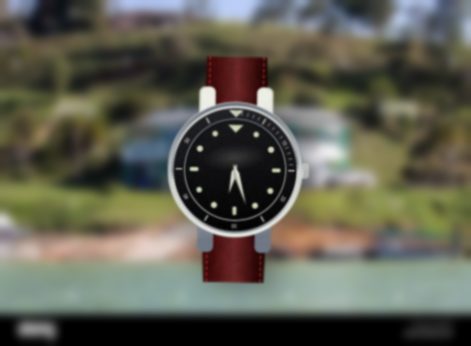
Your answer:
**6:27**
